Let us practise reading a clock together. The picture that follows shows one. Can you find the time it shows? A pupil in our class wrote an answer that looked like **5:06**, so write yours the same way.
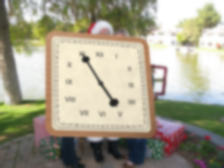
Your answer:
**4:55**
